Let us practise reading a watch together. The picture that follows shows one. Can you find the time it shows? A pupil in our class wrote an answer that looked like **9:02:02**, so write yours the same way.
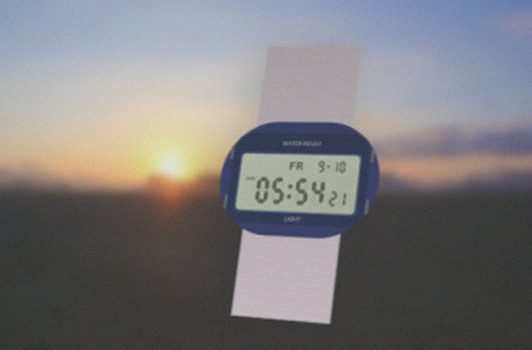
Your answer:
**5:54:21**
